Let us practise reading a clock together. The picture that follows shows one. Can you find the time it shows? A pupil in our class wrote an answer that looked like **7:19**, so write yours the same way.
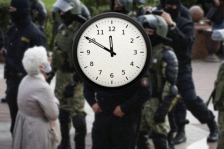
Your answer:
**11:50**
